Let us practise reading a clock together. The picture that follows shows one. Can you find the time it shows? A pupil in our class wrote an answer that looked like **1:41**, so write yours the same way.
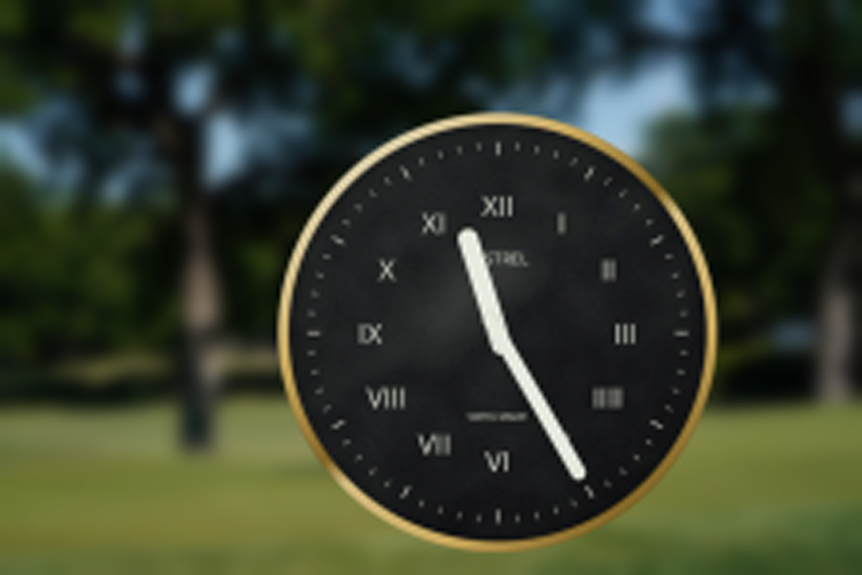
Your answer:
**11:25**
